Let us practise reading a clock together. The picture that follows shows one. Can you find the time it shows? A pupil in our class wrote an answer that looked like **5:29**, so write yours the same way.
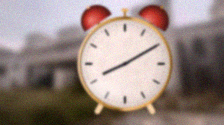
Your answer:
**8:10**
